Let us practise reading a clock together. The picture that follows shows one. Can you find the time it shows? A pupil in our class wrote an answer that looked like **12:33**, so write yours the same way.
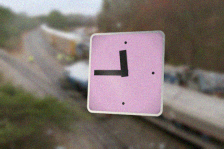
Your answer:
**11:45**
